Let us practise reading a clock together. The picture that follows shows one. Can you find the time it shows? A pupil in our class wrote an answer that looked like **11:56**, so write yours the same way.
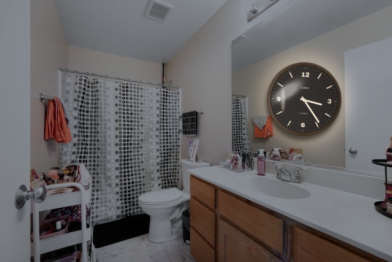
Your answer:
**3:24**
